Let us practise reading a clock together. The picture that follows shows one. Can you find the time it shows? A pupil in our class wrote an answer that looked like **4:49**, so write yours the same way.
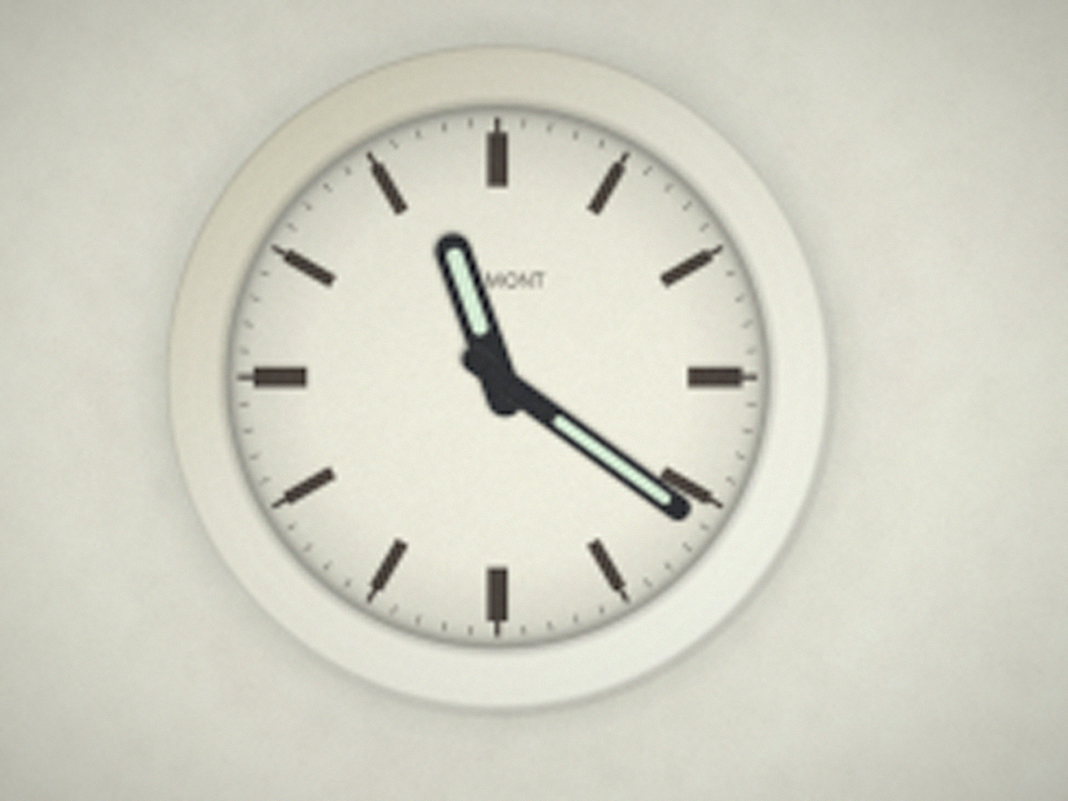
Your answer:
**11:21**
